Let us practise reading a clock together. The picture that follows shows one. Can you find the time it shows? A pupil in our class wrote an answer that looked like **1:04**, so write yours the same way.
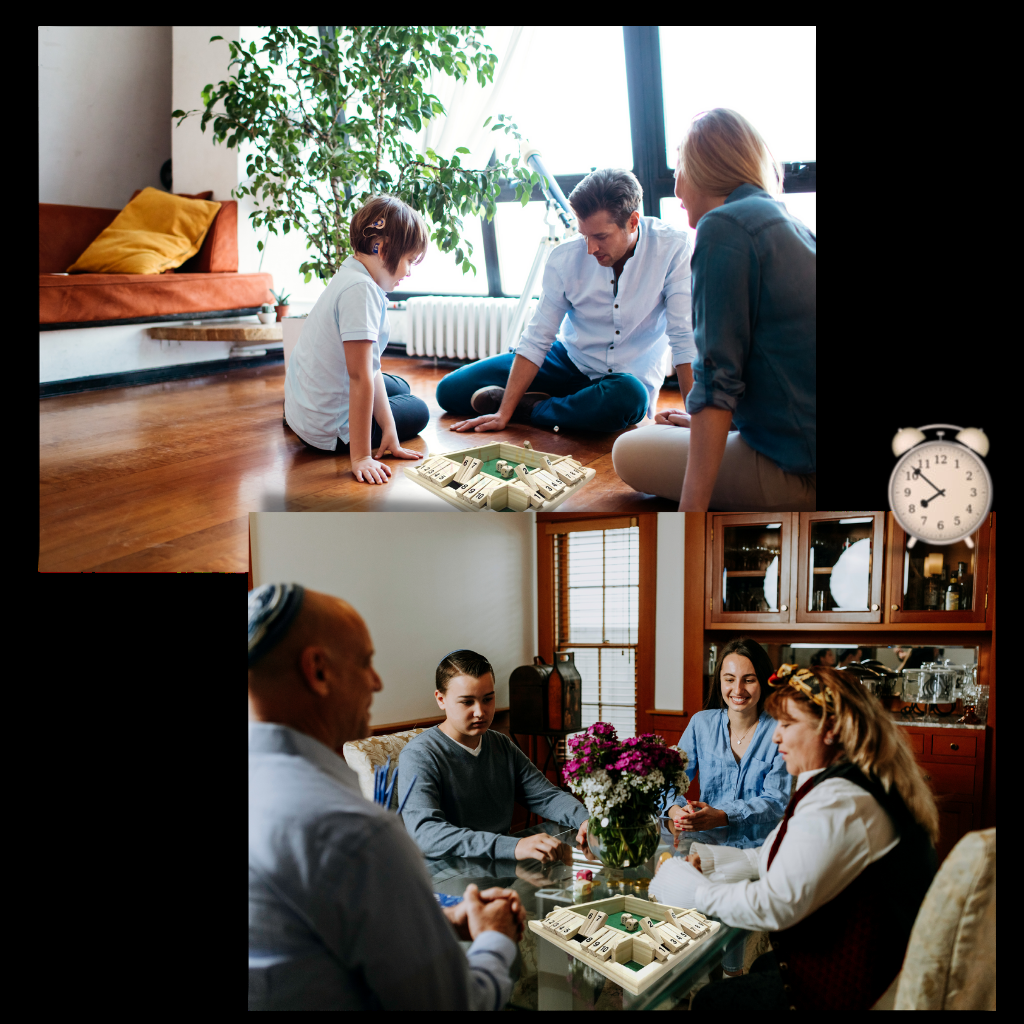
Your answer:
**7:52**
